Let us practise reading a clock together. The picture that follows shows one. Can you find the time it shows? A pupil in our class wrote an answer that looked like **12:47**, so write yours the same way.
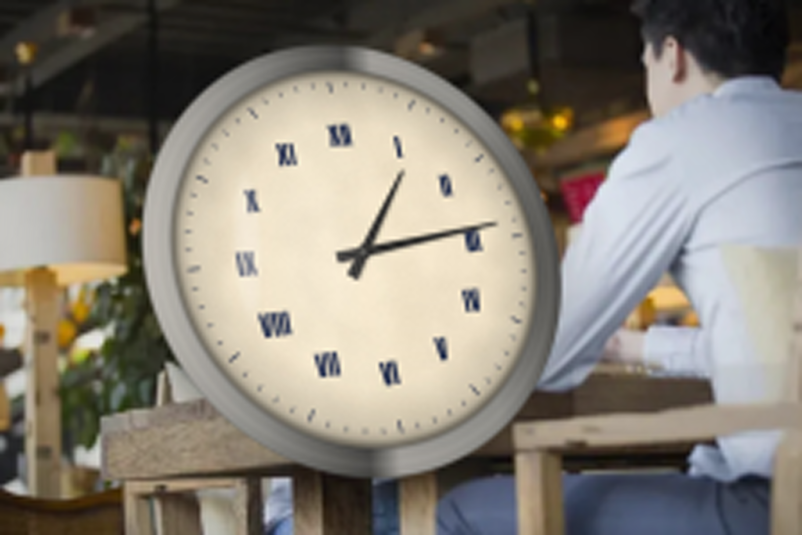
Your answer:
**1:14**
